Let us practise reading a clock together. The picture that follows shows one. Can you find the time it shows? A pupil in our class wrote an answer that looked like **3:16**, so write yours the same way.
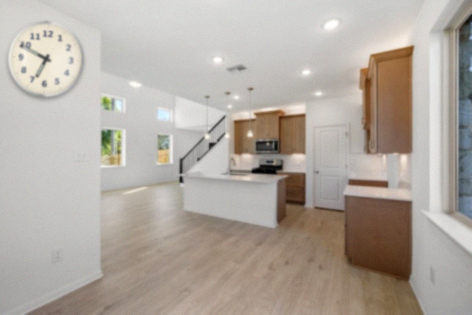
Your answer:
**6:49**
